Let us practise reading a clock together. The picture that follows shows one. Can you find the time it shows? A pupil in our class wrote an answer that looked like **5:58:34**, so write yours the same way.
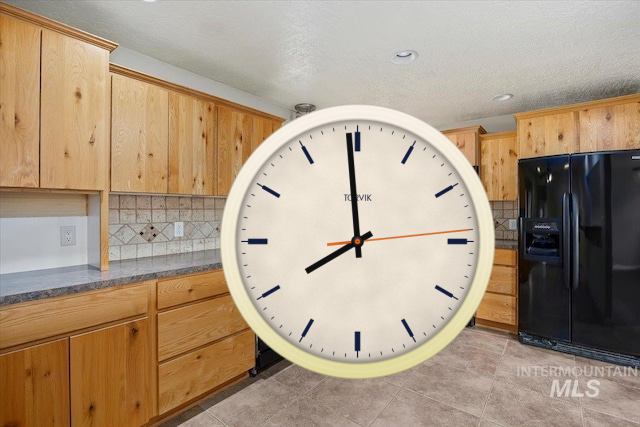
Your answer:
**7:59:14**
